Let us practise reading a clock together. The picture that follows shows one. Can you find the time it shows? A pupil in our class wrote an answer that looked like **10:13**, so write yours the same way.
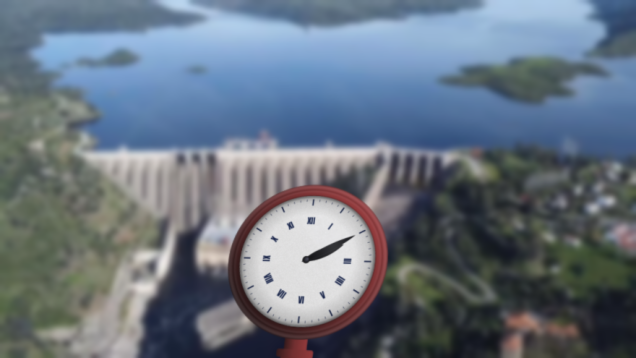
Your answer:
**2:10**
